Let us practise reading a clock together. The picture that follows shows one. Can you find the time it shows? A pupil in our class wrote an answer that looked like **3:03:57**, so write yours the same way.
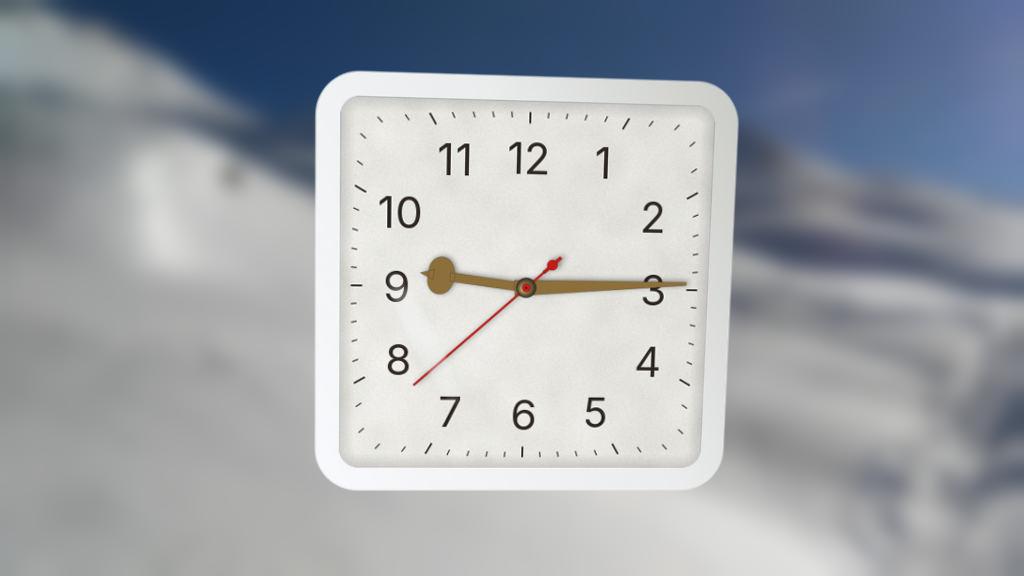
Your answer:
**9:14:38**
